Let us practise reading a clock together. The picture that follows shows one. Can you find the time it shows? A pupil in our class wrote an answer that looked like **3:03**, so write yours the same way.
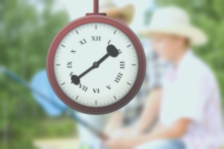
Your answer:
**1:39**
